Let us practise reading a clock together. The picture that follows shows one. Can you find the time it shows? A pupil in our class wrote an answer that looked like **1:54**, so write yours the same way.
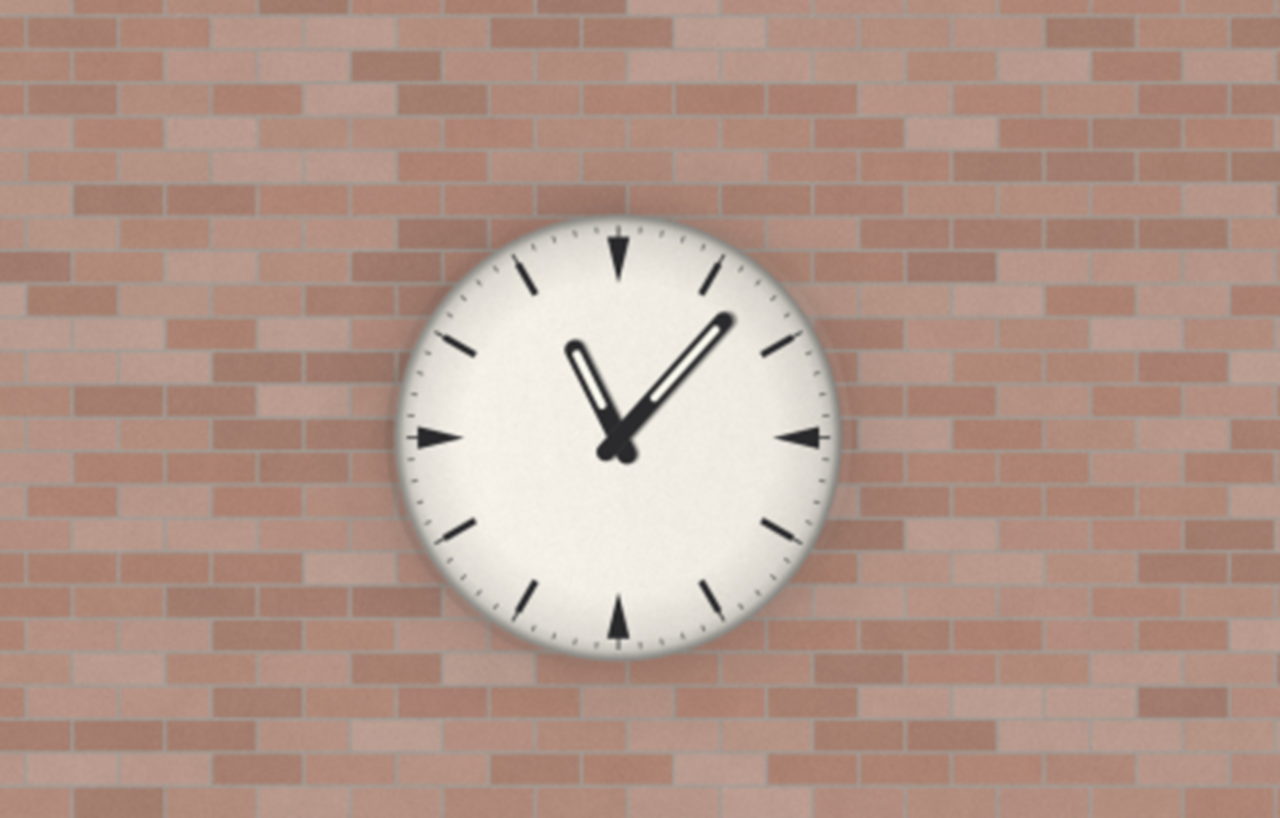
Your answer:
**11:07**
